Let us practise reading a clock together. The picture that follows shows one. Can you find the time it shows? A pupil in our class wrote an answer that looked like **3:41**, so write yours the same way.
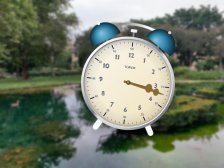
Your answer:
**3:17**
